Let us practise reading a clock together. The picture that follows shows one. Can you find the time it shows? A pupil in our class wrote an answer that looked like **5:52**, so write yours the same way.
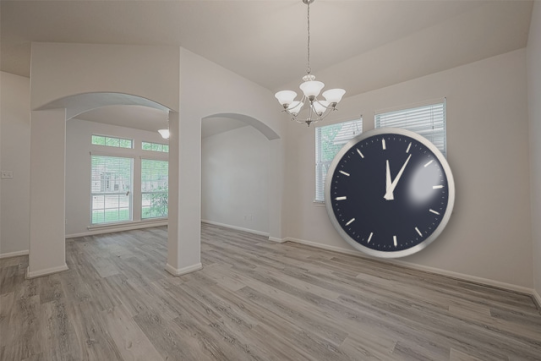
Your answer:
**12:06**
